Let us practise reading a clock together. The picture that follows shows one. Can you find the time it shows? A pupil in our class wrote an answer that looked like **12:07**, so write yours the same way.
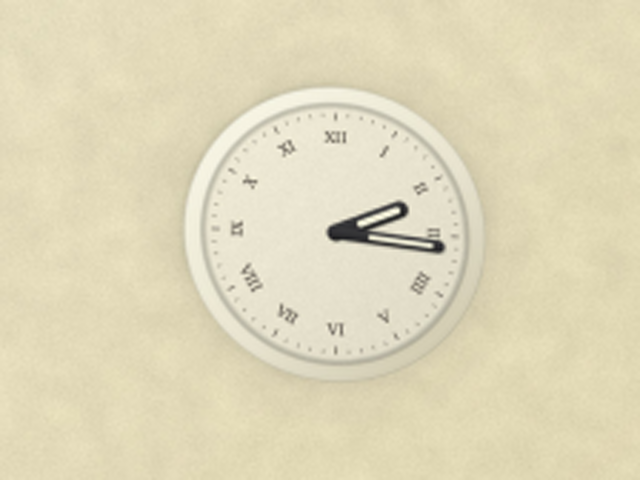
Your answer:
**2:16**
